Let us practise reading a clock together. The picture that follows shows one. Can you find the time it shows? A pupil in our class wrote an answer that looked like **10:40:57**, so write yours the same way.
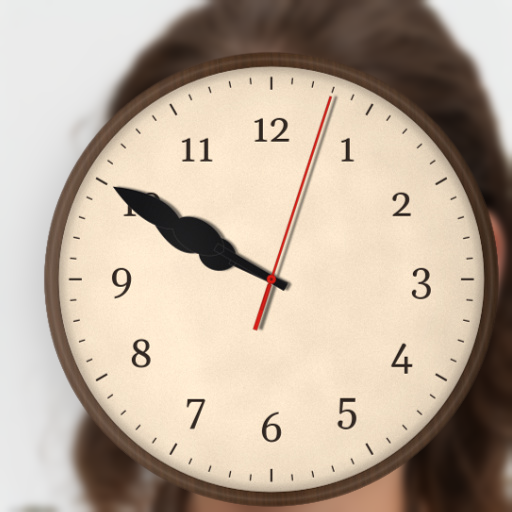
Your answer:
**9:50:03**
